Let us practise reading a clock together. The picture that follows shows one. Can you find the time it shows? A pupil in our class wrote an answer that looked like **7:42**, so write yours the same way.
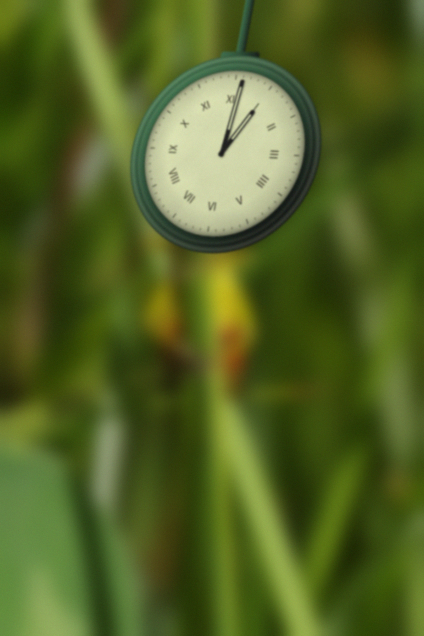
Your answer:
**1:01**
